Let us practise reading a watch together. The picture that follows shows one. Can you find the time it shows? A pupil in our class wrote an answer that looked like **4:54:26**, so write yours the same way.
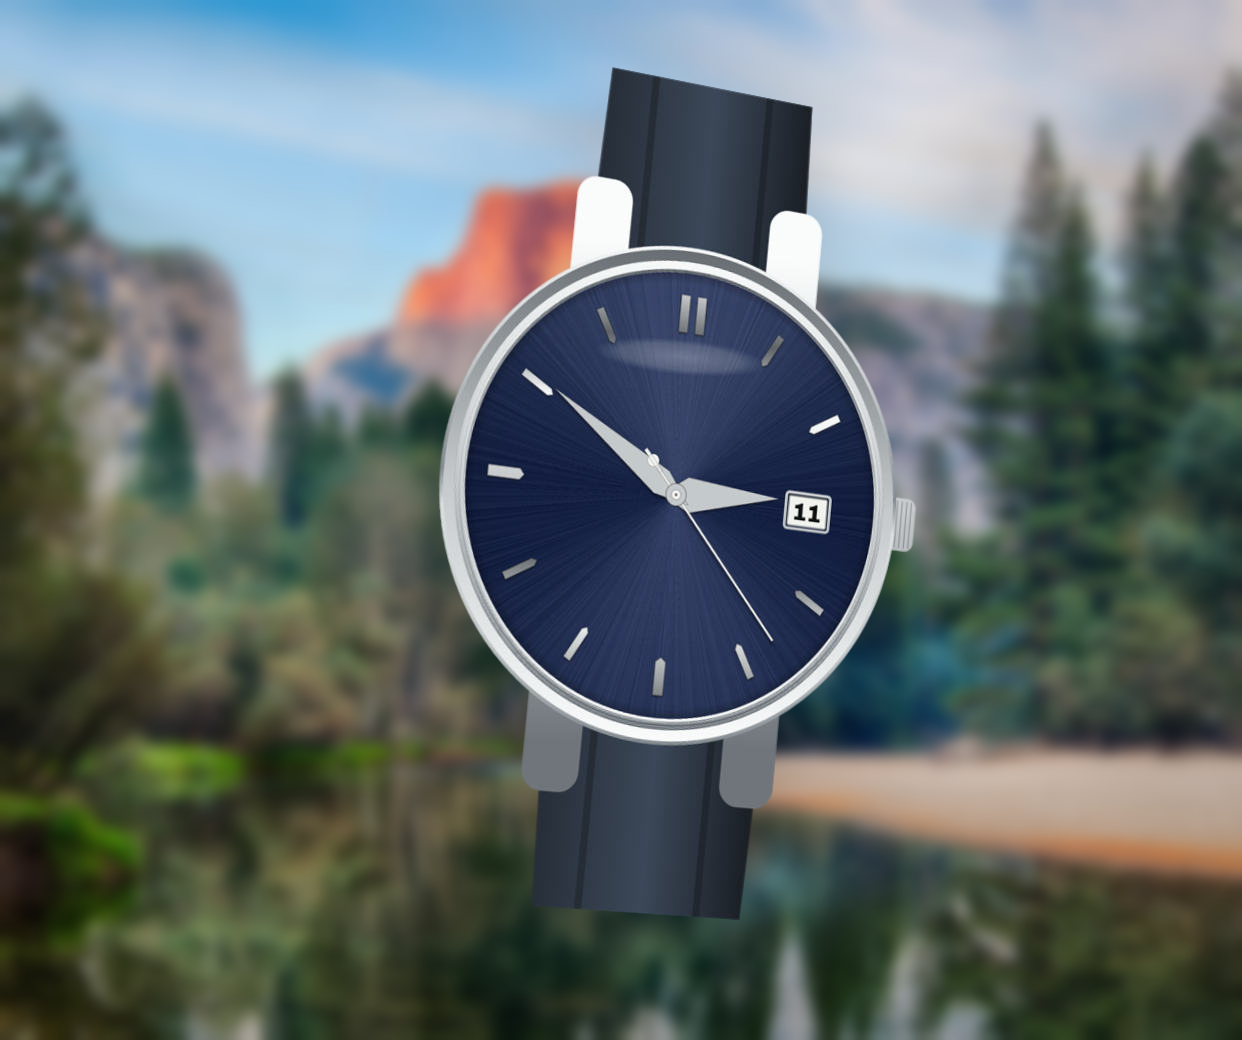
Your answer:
**2:50:23**
